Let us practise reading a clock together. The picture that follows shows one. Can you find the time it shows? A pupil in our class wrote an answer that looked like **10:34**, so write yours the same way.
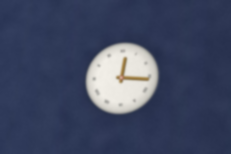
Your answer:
**12:16**
